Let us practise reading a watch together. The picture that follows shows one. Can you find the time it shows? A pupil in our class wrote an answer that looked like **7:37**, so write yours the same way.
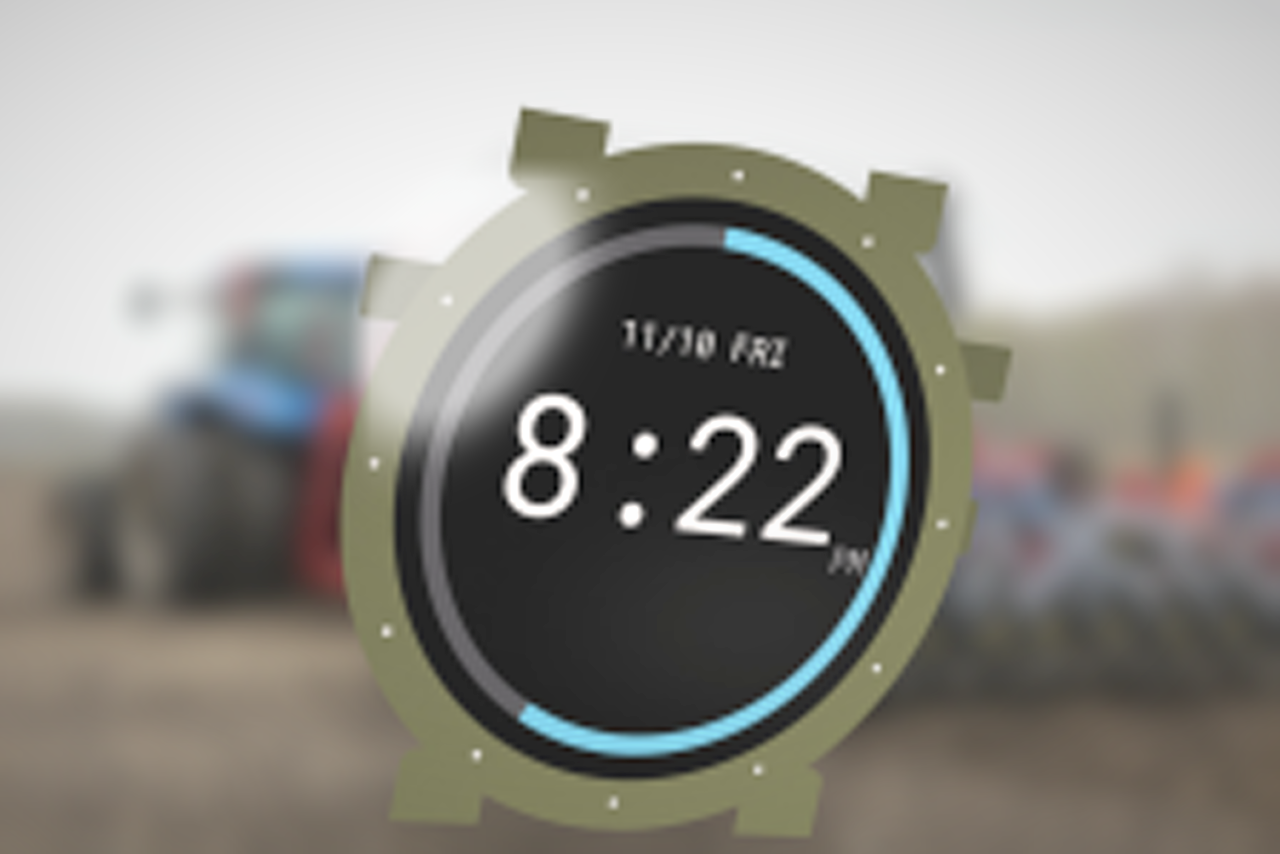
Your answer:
**8:22**
